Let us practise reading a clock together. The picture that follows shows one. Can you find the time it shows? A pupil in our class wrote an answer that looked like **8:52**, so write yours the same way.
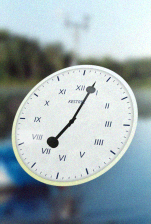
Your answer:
**7:03**
